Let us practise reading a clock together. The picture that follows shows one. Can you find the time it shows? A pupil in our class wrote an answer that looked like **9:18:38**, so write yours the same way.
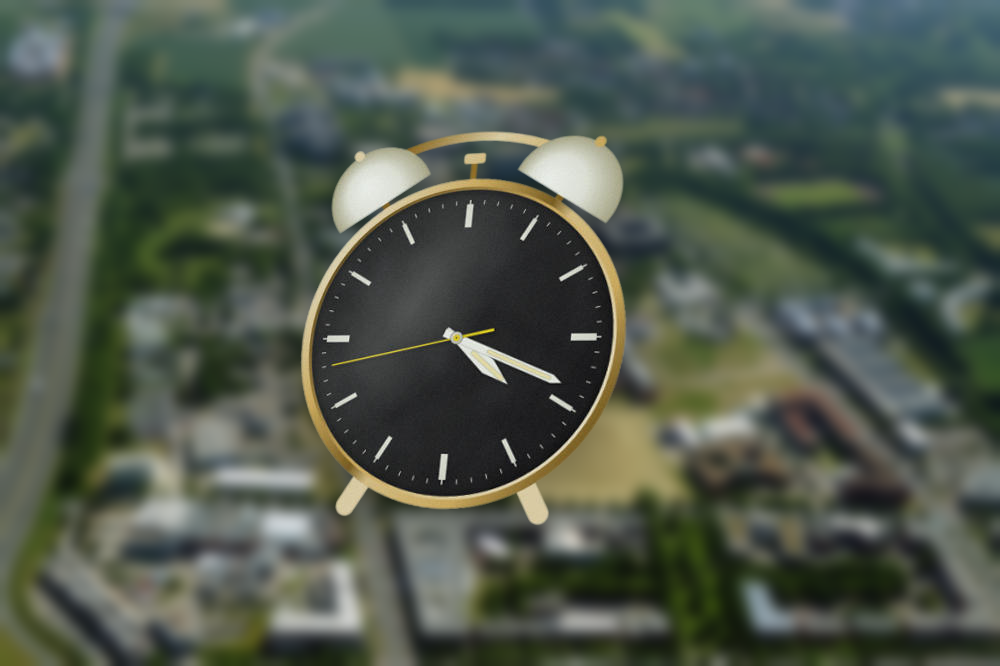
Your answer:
**4:18:43**
